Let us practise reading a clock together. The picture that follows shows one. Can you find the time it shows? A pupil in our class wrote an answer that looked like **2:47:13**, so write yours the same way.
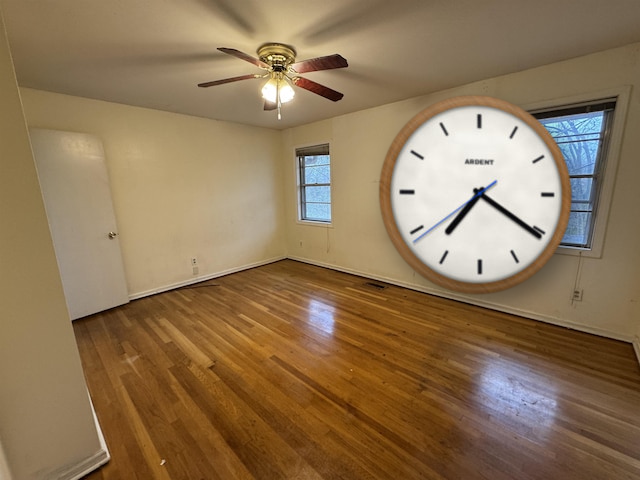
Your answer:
**7:20:39**
